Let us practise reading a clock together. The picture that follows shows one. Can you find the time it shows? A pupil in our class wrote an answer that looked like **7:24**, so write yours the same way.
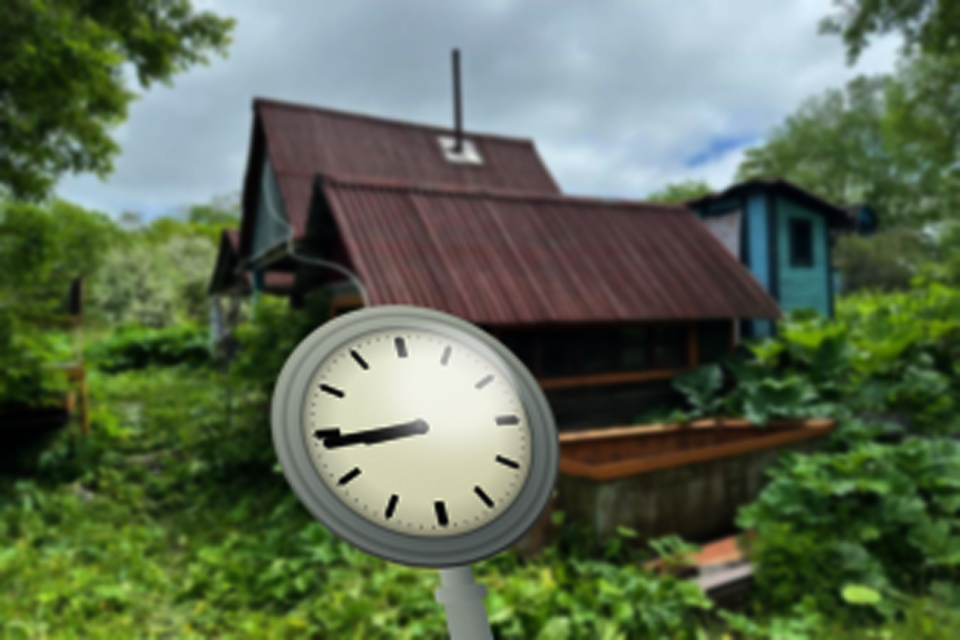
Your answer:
**8:44**
